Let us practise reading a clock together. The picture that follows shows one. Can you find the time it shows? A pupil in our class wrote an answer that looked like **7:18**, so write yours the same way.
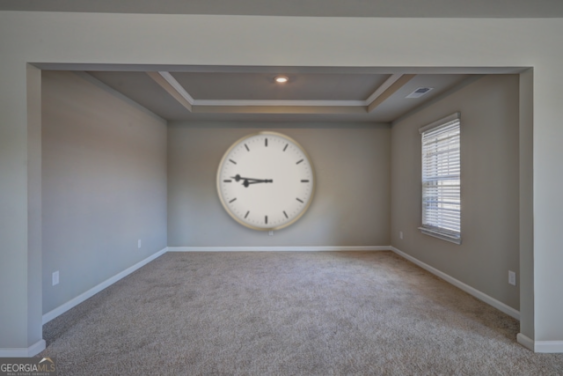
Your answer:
**8:46**
